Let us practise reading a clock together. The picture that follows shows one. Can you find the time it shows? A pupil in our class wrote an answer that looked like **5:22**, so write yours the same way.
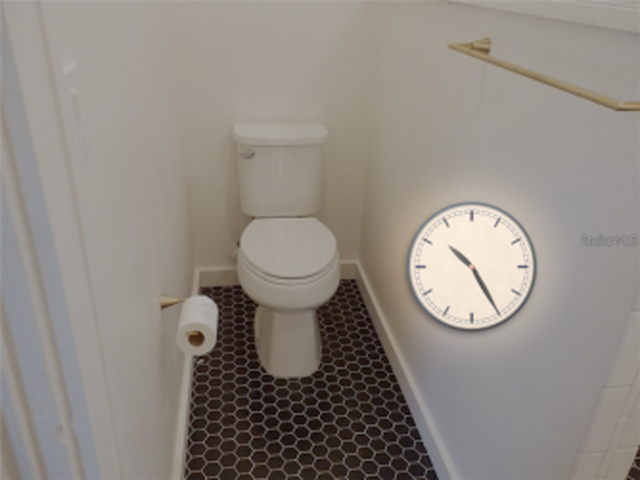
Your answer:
**10:25**
